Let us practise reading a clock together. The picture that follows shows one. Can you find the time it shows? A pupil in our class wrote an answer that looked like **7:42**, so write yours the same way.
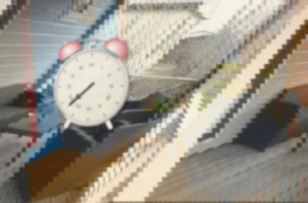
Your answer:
**7:38**
